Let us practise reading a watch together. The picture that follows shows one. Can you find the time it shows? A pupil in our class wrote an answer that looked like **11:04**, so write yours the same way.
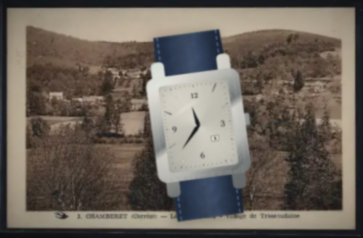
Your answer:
**11:37**
